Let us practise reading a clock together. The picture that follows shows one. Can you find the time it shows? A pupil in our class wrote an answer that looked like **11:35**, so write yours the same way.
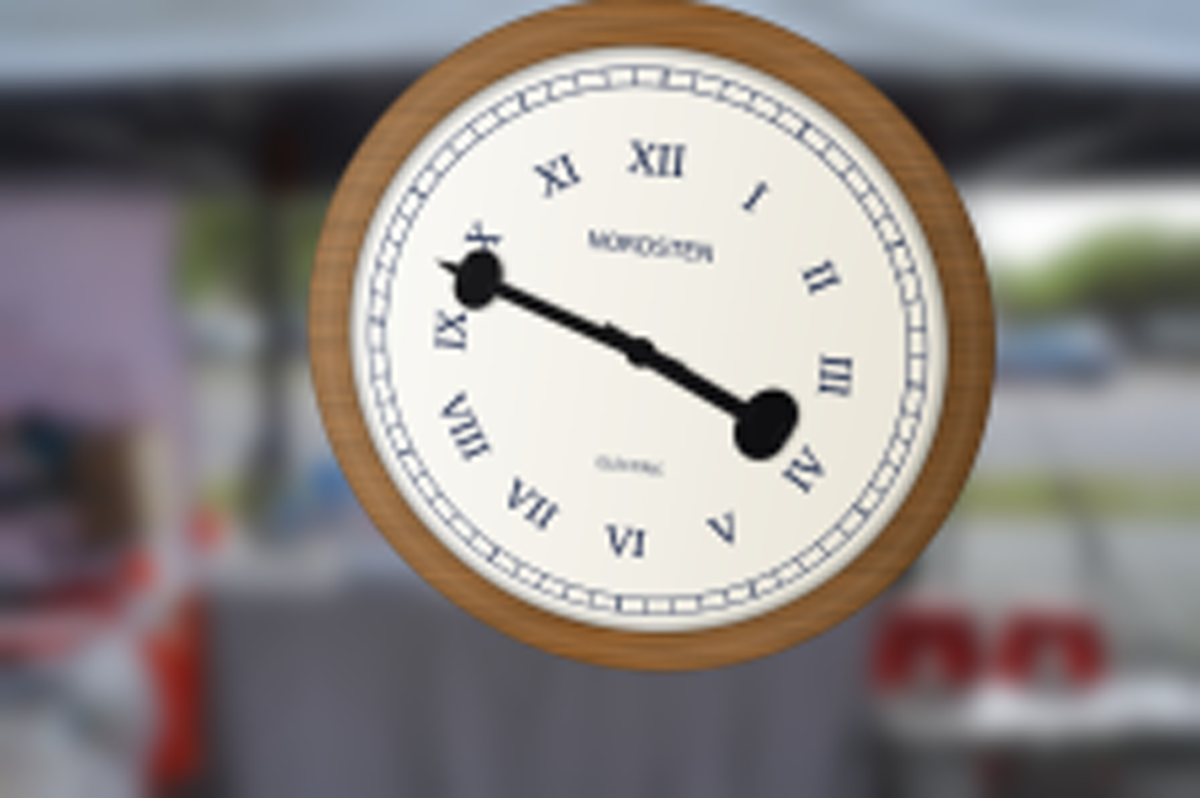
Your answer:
**3:48**
